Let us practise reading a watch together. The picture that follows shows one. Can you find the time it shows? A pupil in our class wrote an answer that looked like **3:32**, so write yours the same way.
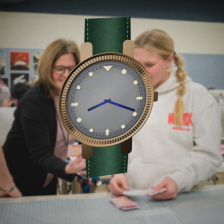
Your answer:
**8:19**
